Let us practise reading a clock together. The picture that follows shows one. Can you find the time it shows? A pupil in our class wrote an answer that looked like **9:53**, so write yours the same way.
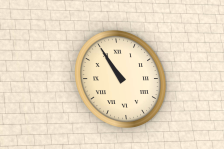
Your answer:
**10:55**
